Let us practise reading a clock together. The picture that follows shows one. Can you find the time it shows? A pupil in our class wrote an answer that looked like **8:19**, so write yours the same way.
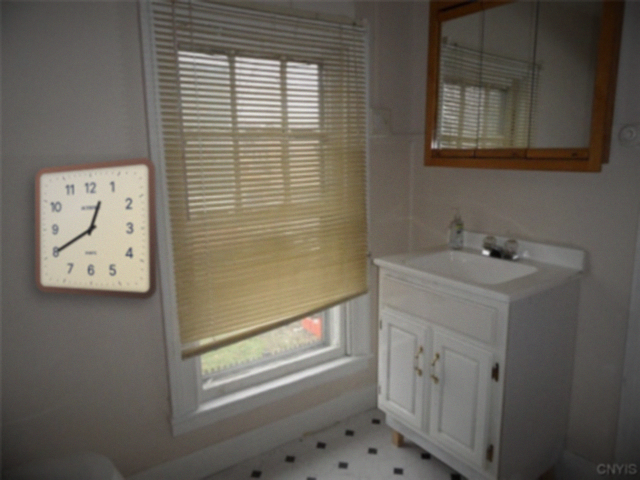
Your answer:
**12:40**
